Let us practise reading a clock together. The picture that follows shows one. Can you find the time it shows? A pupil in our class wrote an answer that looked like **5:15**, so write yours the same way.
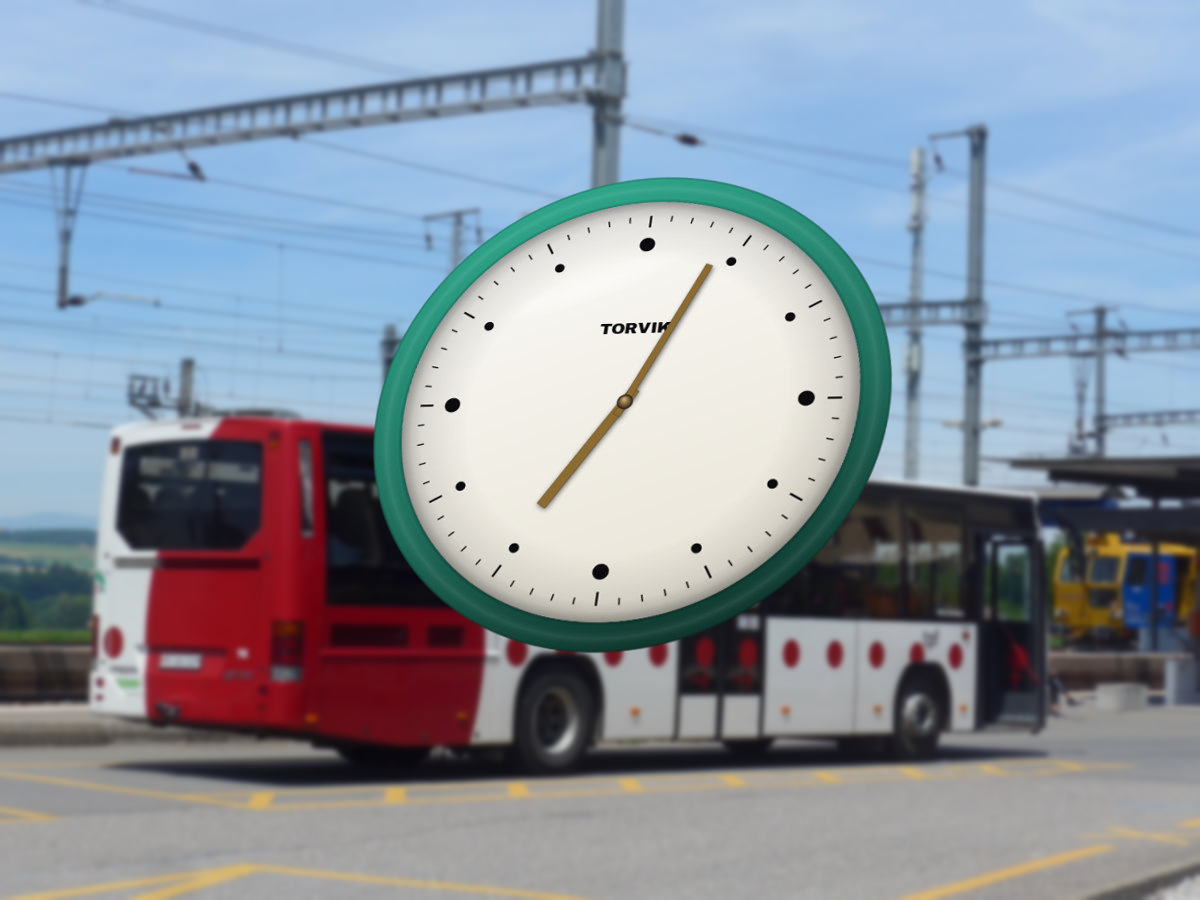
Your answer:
**7:04**
